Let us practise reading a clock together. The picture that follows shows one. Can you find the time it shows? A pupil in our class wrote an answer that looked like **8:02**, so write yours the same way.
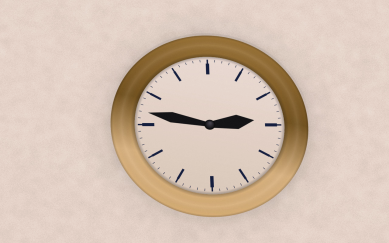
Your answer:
**2:47**
